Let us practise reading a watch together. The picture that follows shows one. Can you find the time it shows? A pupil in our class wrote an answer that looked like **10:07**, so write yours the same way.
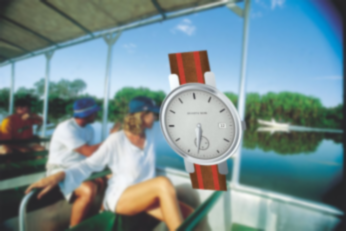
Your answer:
**6:32**
